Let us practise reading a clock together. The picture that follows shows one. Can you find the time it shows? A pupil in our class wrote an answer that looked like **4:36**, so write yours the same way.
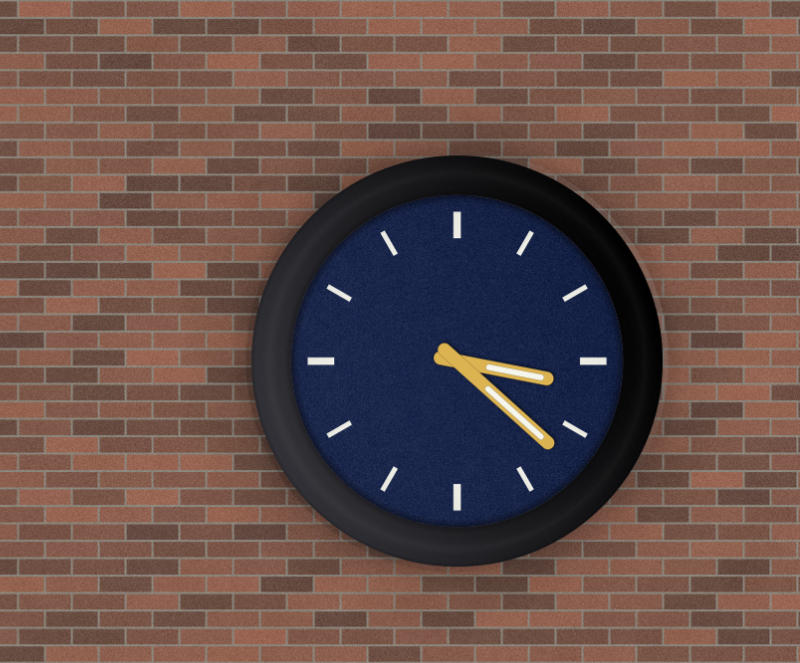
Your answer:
**3:22**
